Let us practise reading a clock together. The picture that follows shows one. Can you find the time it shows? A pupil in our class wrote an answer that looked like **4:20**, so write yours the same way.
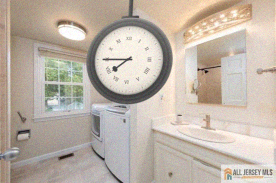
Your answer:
**7:45**
